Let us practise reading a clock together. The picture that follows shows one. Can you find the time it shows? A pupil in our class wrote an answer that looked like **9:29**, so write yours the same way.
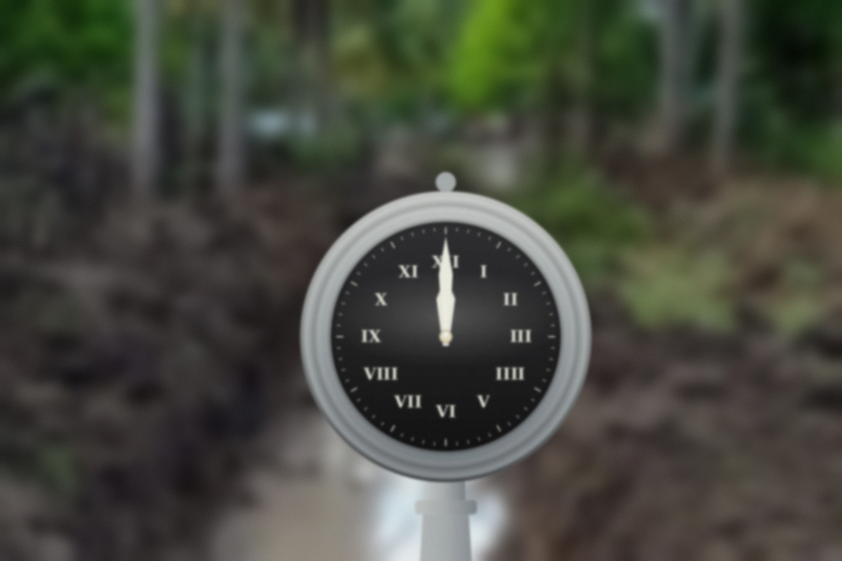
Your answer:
**12:00**
